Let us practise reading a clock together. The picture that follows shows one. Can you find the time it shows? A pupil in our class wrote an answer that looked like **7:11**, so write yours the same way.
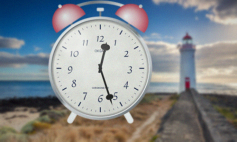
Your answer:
**12:27**
